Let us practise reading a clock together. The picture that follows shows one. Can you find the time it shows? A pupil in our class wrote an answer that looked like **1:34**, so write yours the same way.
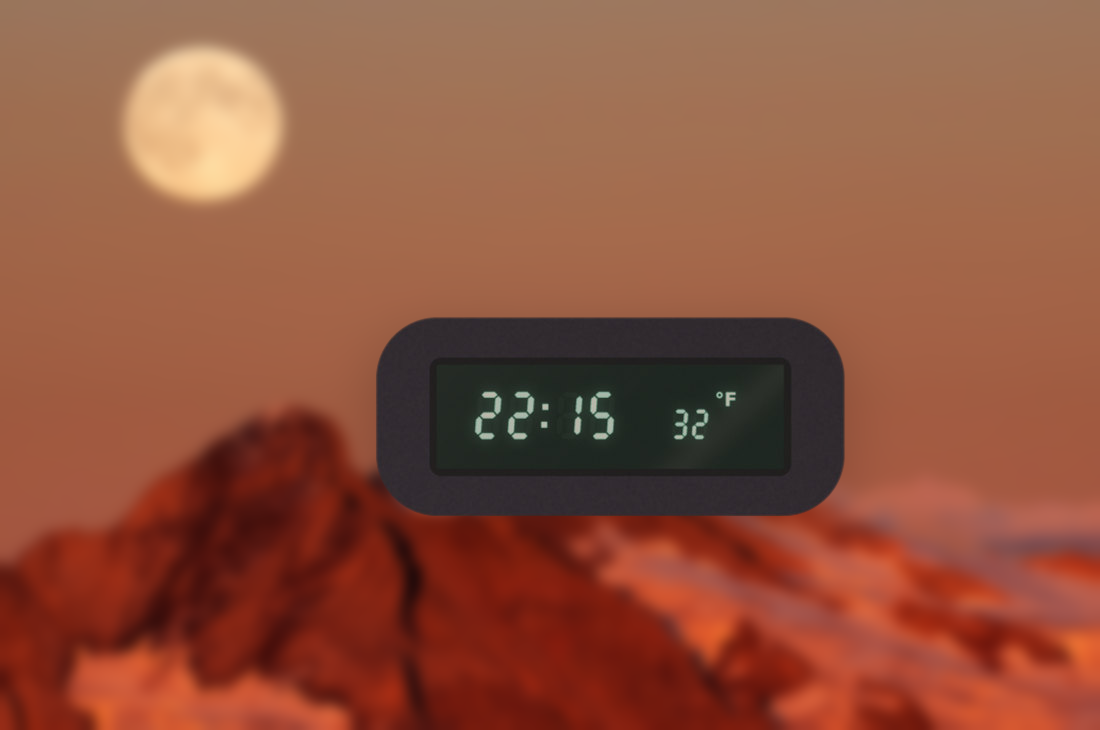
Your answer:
**22:15**
